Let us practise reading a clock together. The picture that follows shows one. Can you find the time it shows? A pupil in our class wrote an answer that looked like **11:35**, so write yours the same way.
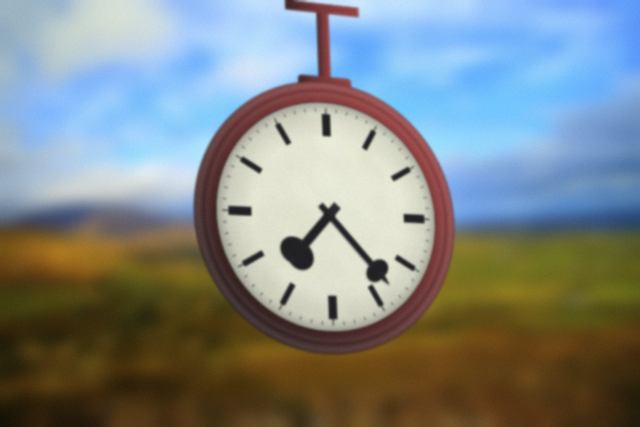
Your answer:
**7:23**
